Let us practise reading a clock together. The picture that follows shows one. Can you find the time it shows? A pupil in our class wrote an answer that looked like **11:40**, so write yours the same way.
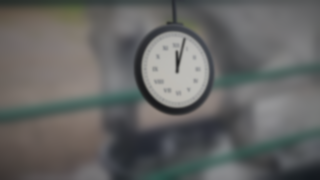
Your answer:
**12:03**
